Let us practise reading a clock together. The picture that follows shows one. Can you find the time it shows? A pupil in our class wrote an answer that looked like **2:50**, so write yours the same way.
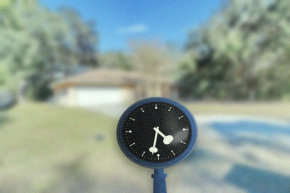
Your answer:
**4:32**
